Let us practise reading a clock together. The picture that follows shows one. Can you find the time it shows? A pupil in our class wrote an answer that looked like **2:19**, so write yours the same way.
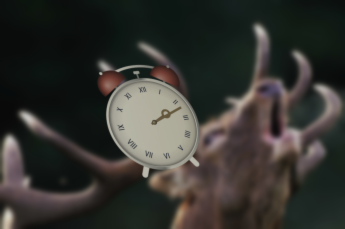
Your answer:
**2:12**
